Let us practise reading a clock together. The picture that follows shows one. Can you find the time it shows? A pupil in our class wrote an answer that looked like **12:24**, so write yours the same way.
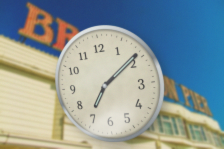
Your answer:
**7:09**
